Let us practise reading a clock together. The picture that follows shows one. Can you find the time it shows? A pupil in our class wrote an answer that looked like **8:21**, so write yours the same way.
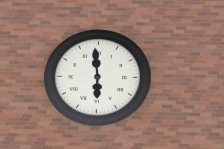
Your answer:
**5:59**
